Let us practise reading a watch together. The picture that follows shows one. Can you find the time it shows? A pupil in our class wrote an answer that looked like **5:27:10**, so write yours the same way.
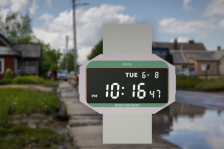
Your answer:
**10:16:47**
